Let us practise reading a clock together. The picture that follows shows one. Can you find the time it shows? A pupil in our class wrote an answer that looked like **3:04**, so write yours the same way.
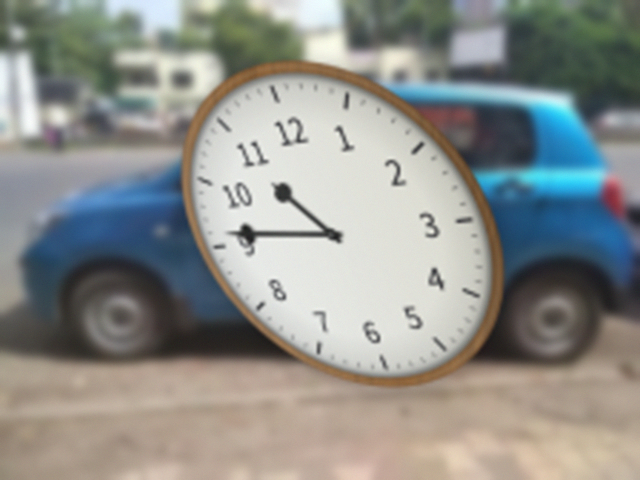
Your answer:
**10:46**
